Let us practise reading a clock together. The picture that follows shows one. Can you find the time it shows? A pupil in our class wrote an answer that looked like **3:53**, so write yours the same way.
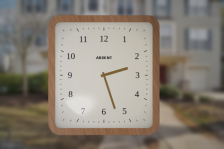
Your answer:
**2:27**
